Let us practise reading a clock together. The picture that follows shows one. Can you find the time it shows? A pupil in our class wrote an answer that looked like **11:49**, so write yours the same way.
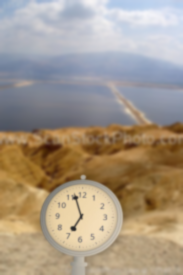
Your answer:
**6:57**
